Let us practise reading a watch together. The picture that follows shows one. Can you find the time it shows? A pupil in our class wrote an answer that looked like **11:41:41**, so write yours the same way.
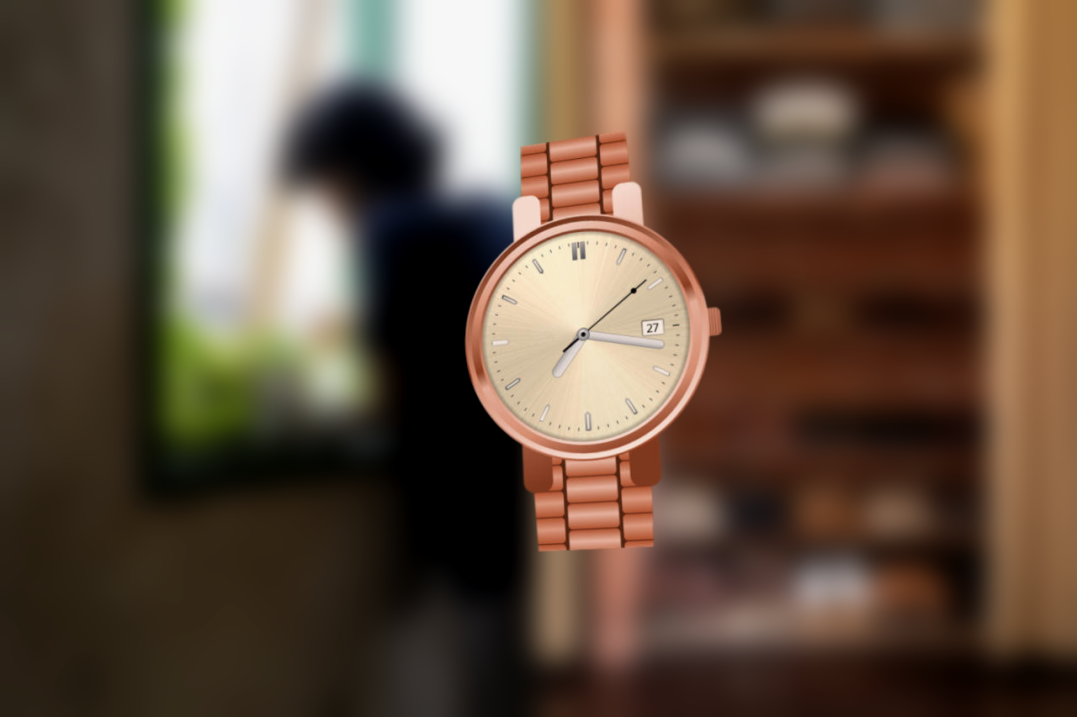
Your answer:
**7:17:09**
